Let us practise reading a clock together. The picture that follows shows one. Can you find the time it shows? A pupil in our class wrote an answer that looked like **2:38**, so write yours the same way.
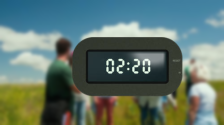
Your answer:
**2:20**
